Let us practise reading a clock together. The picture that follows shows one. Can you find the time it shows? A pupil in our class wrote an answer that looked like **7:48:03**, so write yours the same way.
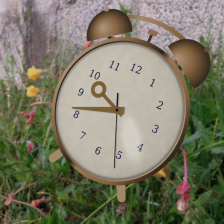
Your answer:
**9:41:26**
